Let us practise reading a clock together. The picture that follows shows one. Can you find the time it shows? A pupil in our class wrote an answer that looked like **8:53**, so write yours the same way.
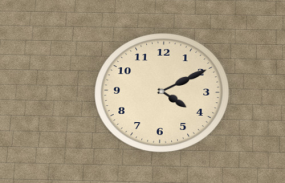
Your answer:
**4:10**
